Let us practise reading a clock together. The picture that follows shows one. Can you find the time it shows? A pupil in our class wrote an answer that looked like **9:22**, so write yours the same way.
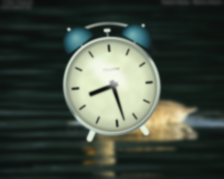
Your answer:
**8:28**
